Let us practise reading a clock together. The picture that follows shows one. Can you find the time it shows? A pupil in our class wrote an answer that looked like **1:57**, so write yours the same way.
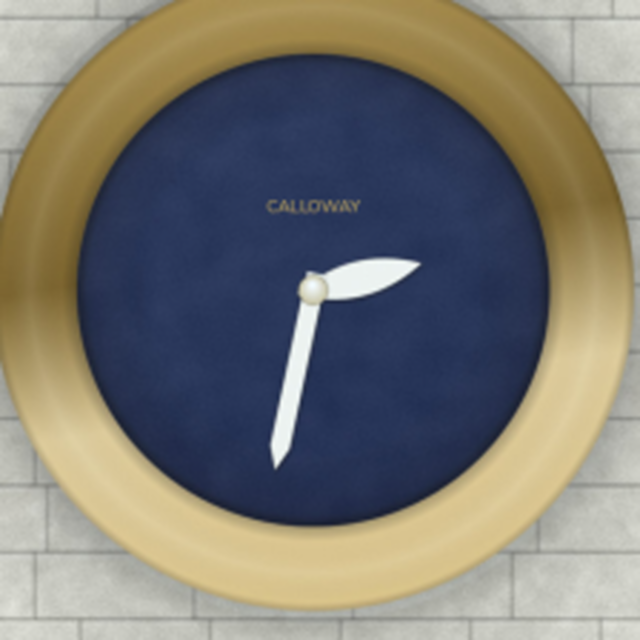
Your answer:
**2:32**
